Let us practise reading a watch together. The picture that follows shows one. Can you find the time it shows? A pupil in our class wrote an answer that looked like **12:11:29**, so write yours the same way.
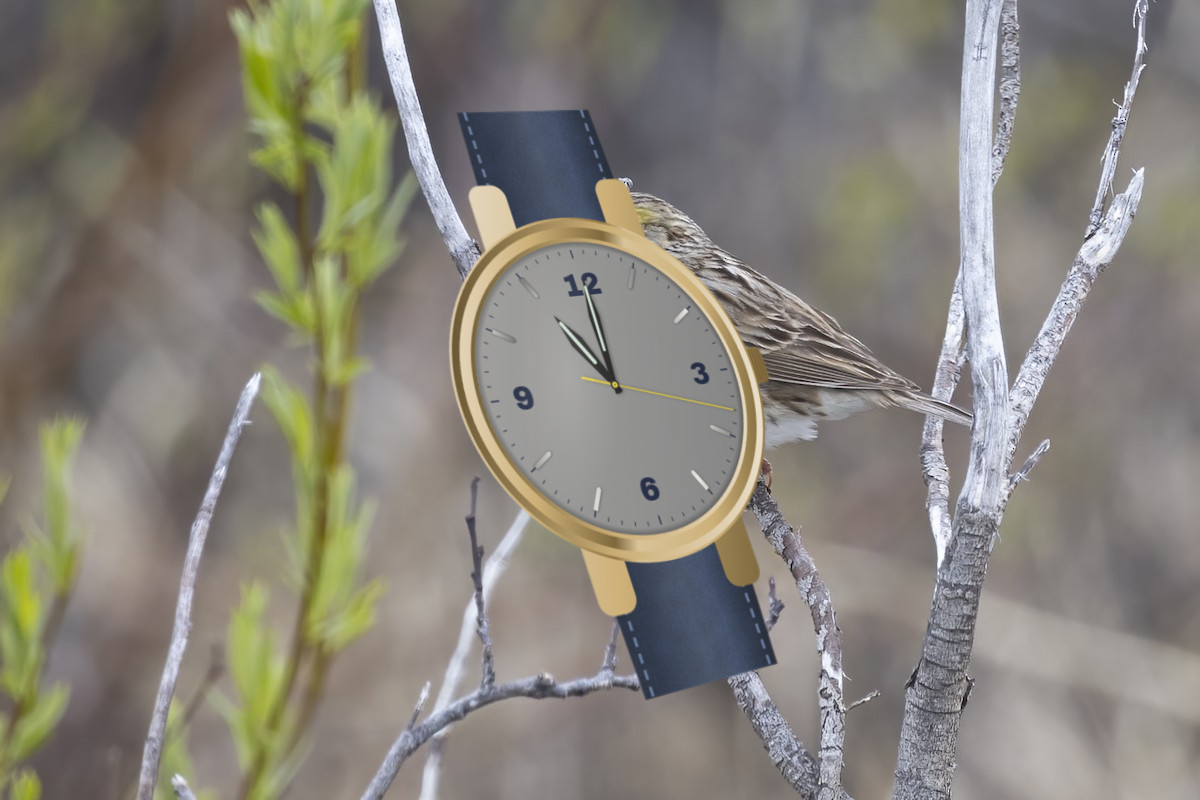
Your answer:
**11:00:18**
